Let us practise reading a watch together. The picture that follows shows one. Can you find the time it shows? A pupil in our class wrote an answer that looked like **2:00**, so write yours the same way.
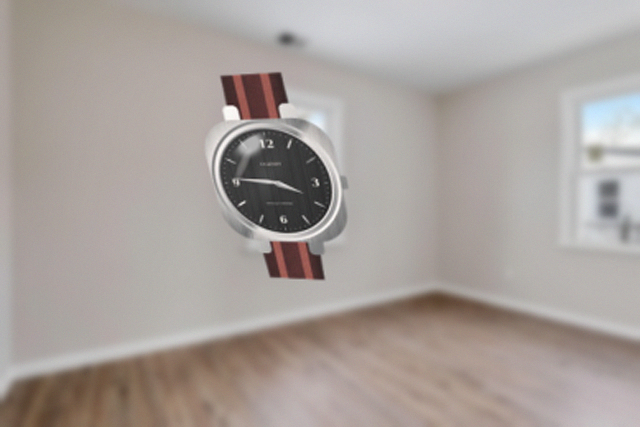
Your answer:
**3:46**
